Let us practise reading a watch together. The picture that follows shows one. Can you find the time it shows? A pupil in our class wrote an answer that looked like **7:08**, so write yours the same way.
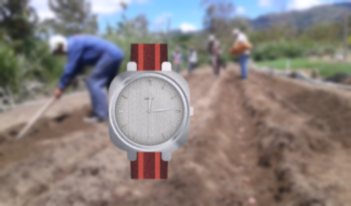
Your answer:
**12:14**
